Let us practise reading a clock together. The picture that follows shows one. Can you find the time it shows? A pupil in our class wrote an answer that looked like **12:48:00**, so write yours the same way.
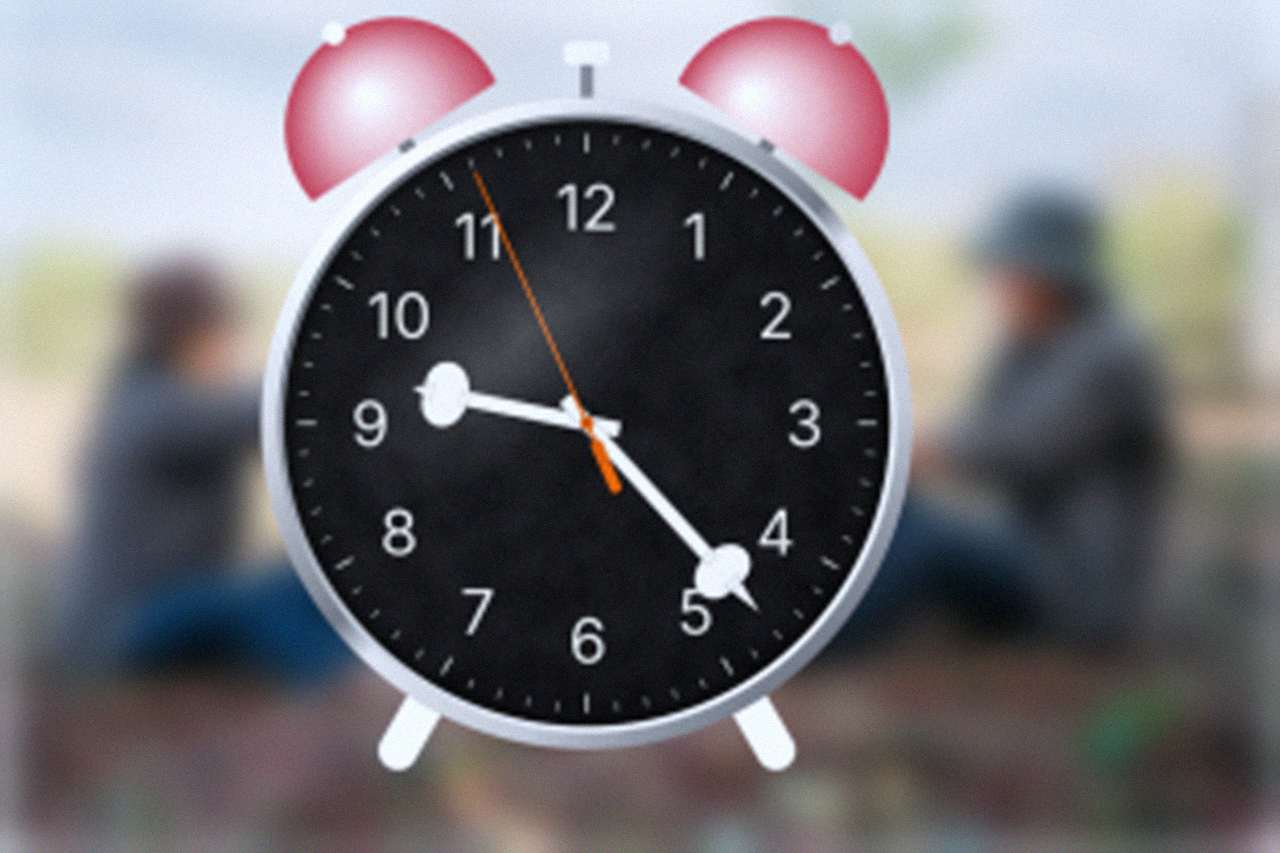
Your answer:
**9:22:56**
